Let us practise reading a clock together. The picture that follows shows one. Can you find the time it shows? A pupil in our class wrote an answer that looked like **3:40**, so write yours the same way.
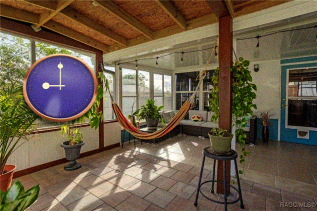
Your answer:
**9:00**
